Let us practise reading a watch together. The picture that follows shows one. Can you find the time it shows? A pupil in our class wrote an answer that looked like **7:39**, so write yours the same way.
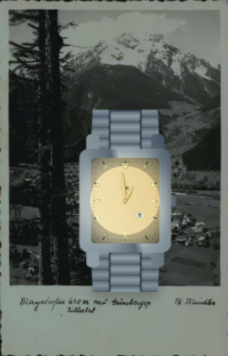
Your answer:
**12:59**
